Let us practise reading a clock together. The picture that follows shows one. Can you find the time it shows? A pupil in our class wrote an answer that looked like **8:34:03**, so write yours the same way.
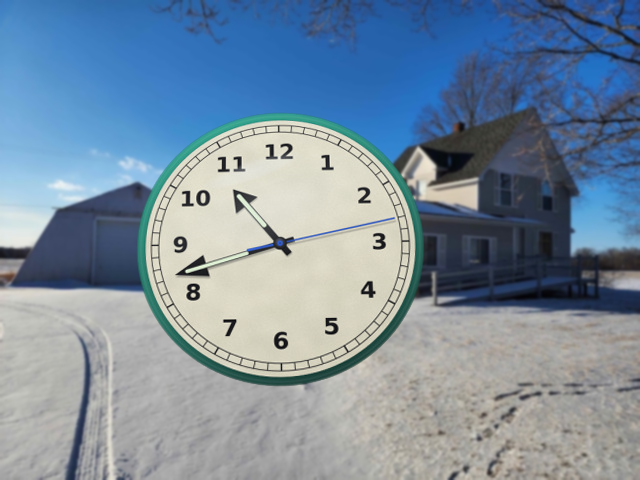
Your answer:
**10:42:13**
